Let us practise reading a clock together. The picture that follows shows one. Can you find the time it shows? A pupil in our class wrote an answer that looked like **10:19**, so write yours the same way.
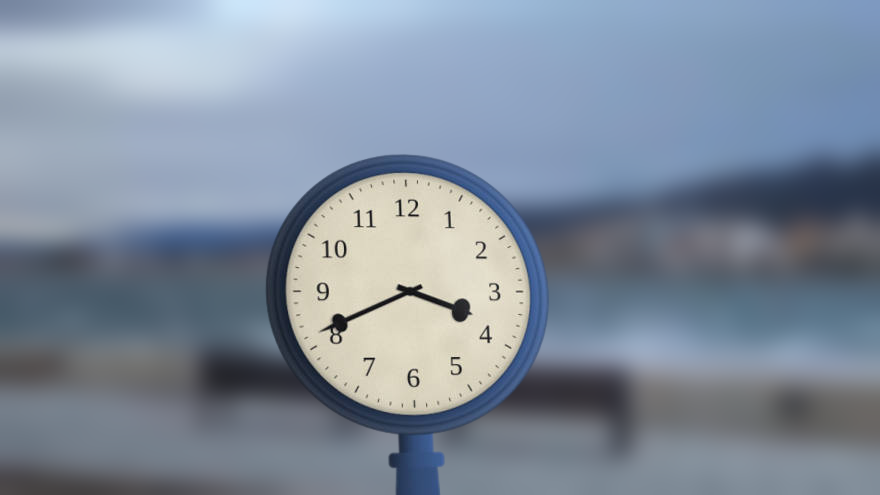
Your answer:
**3:41**
